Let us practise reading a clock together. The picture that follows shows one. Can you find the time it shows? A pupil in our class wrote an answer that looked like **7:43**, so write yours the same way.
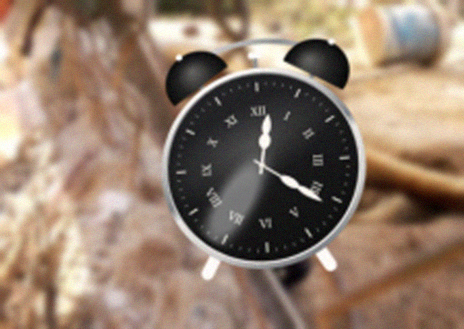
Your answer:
**12:21**
